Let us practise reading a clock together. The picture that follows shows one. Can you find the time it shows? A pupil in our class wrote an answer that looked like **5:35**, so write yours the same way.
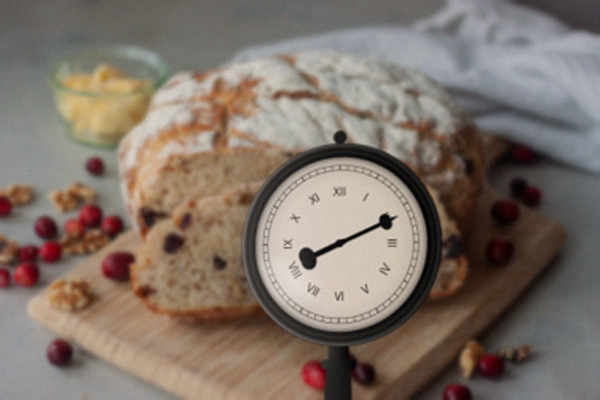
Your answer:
**8:11**
